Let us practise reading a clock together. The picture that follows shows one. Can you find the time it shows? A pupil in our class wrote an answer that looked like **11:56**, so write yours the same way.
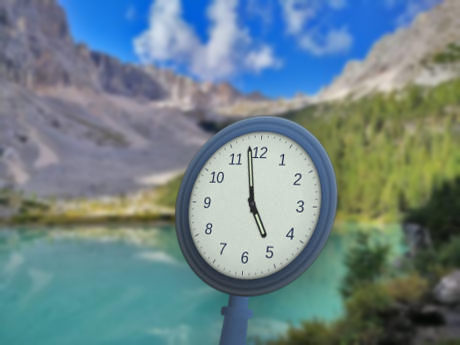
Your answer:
**4:58**
